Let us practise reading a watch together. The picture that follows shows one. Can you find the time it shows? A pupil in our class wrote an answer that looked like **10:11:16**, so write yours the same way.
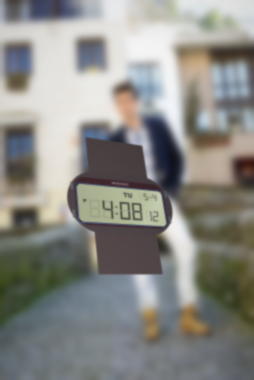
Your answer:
**4:08:12**
